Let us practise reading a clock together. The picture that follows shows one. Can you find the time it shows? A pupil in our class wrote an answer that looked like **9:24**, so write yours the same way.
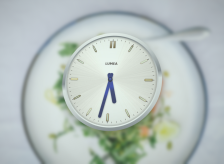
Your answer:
**5:32**
